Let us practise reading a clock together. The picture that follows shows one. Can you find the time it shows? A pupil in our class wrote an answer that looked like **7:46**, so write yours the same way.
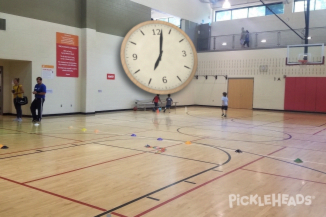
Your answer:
**7:02**
